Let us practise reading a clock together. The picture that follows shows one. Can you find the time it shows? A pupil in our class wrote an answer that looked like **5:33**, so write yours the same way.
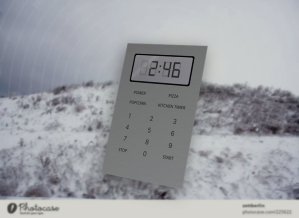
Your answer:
**2:46**
